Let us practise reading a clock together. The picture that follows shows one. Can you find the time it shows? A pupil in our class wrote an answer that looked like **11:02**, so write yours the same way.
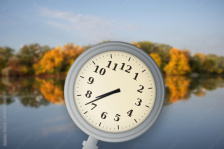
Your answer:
**7:37**
